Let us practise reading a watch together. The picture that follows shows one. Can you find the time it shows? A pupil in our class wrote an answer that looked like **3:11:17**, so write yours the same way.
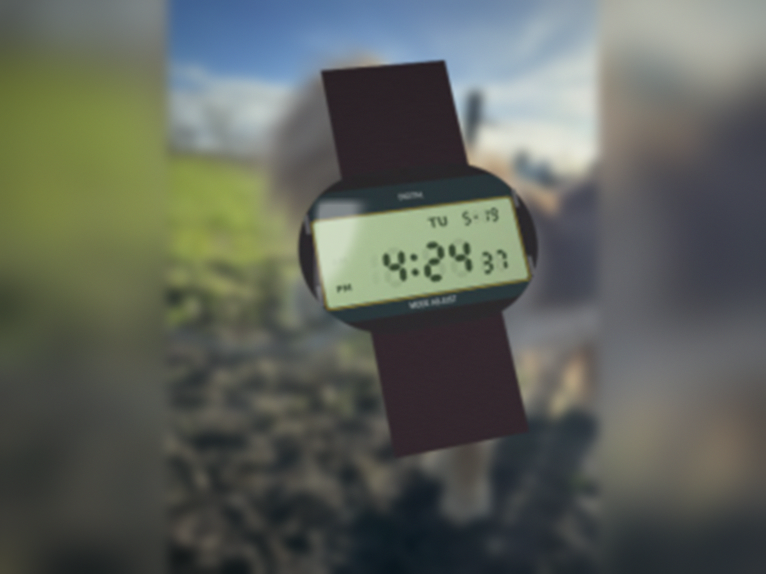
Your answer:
**4:24:37**
